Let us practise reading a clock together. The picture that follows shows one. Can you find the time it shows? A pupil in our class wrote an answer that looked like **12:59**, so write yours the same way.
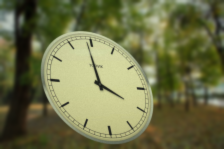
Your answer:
**3:59**
